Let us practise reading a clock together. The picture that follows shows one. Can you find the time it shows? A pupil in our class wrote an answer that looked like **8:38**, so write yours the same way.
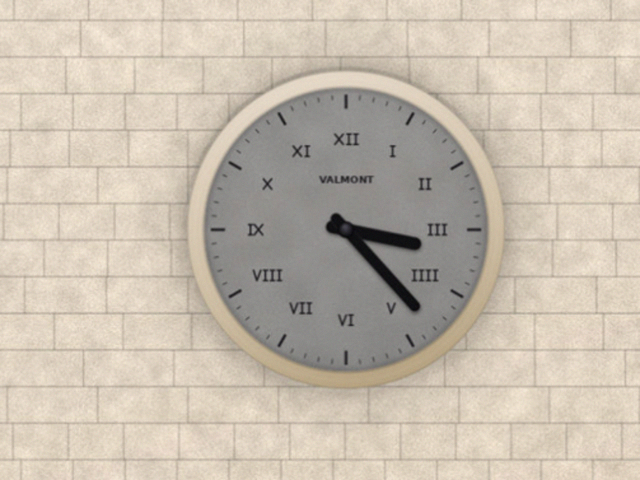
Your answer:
**3:23**
